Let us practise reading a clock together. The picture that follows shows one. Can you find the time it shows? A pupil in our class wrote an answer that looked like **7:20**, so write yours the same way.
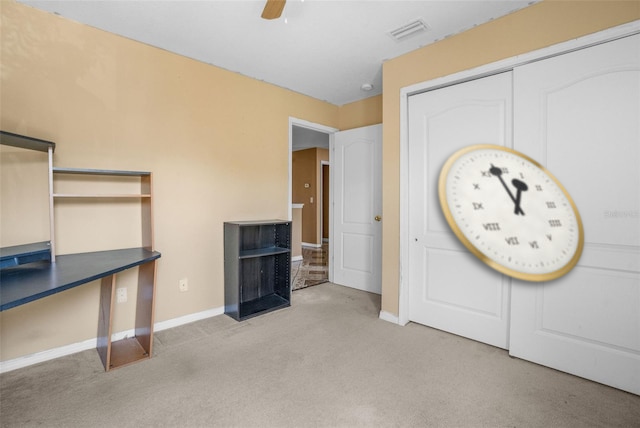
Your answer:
**12:58**
